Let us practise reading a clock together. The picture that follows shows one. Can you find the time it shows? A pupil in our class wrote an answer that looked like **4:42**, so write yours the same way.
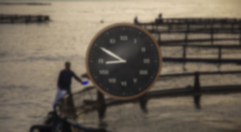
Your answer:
**8:50**
